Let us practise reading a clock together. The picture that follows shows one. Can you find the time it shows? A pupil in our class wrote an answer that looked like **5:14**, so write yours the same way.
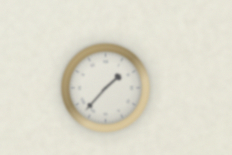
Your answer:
**1:37**
